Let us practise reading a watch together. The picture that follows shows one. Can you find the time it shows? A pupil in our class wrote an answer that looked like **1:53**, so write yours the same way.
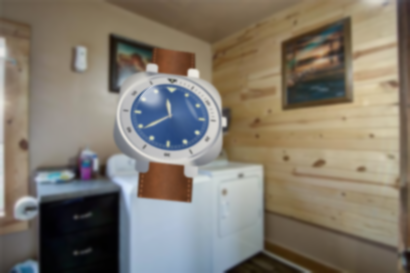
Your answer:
**11:39**
